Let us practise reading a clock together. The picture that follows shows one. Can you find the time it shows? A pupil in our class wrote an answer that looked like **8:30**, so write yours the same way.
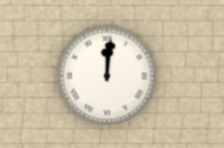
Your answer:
**12:01**
